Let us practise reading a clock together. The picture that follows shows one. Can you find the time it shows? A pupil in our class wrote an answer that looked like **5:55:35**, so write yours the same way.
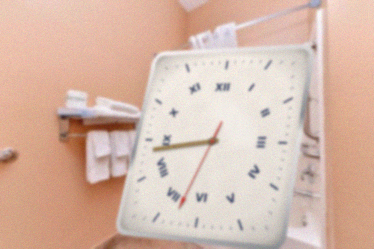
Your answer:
**8:43:33**
